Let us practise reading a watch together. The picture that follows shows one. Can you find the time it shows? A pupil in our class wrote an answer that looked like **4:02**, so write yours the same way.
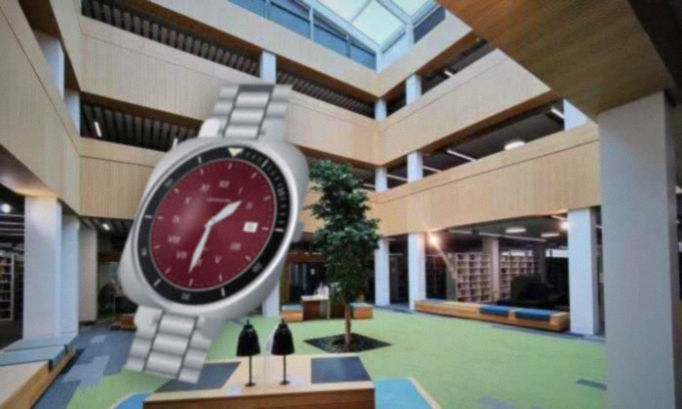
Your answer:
**1:31**
